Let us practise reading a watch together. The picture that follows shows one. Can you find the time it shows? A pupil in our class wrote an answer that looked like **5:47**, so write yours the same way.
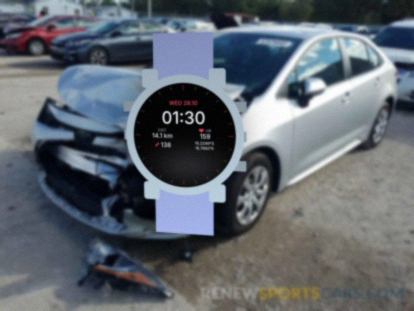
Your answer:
**1:30**
